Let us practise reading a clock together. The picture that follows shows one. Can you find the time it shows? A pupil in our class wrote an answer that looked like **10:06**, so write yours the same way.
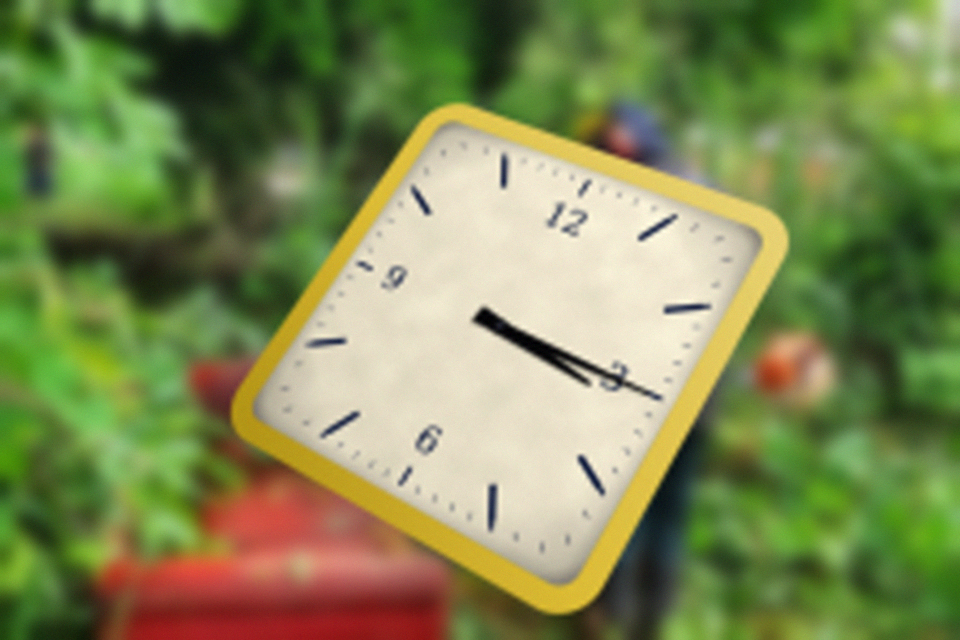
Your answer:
**3:15**
